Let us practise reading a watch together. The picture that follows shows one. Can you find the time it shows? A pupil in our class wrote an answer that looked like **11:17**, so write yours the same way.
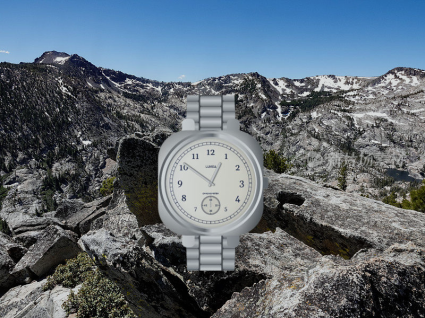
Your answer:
**12:51**
